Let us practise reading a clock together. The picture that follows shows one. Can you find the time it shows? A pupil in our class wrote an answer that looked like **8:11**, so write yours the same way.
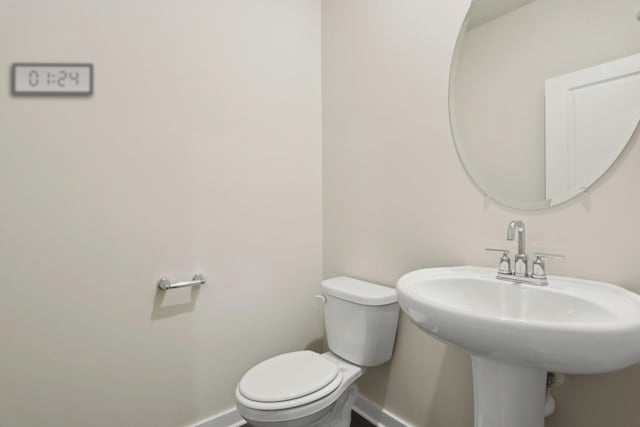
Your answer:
**1:24**
